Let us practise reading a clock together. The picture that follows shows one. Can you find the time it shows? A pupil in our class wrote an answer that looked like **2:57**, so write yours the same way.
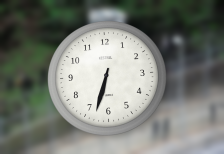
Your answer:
**6:33**
